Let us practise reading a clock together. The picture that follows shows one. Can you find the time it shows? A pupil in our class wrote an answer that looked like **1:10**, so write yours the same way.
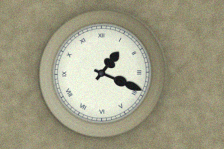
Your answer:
**1:19**
